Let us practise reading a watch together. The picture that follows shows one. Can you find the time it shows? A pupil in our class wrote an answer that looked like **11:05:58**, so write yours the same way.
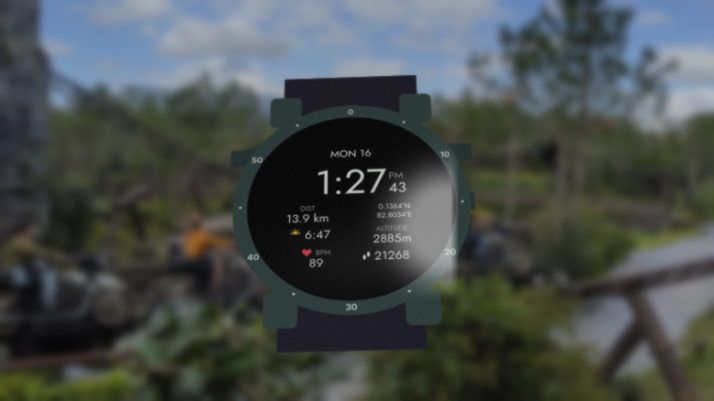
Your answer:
**1:27:43**
